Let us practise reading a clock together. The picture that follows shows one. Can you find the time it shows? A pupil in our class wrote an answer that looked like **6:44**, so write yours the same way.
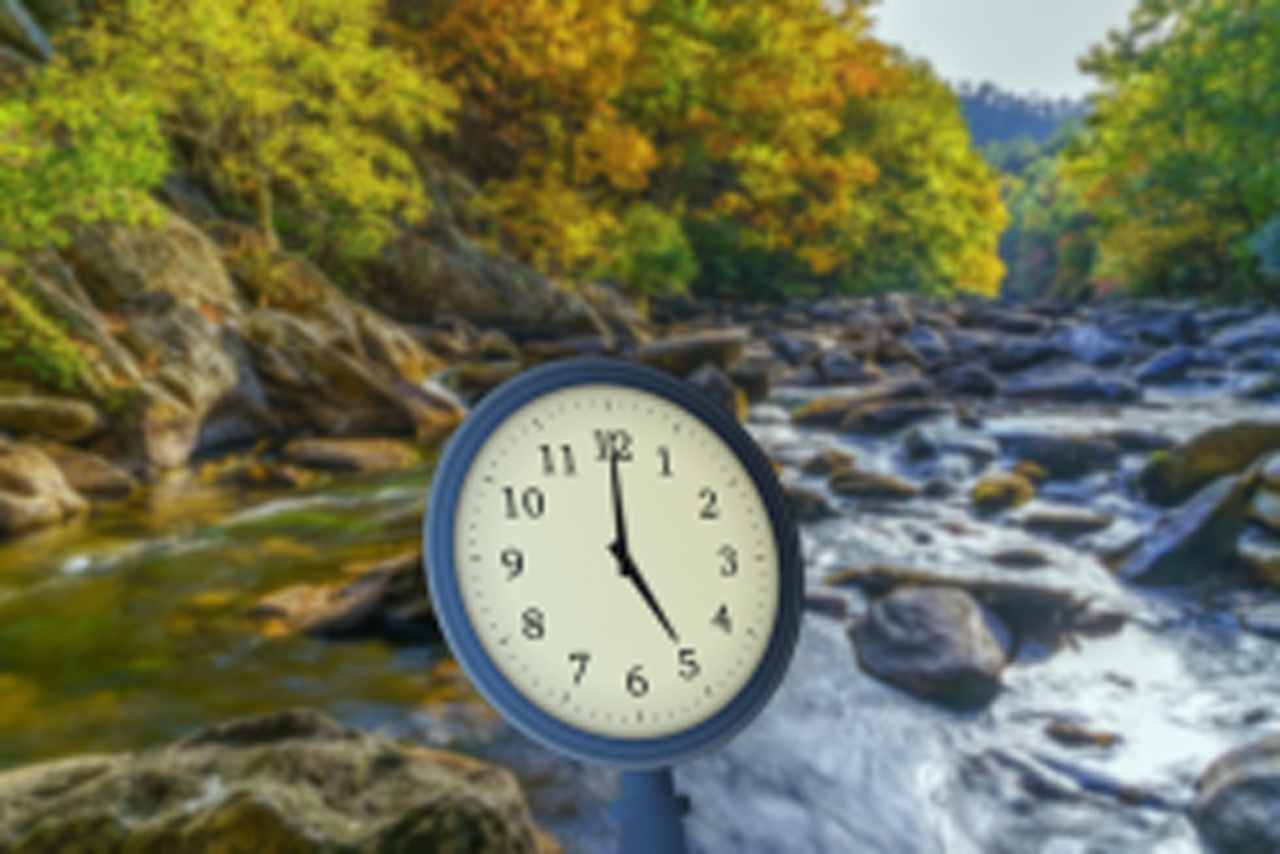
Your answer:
**5:00**
